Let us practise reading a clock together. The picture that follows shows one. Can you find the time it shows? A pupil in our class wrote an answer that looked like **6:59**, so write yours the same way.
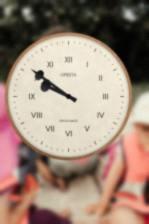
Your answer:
**9:51**
